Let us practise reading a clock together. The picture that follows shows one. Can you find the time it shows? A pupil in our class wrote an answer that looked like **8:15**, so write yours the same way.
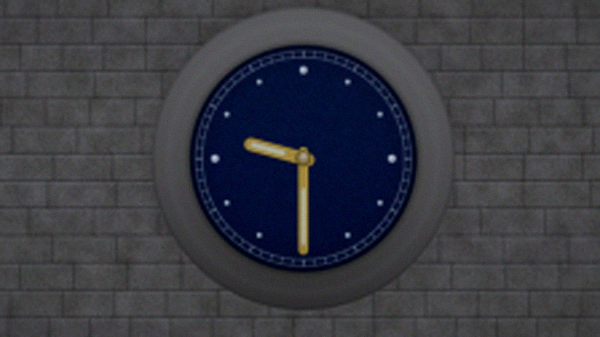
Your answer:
**9:30**
